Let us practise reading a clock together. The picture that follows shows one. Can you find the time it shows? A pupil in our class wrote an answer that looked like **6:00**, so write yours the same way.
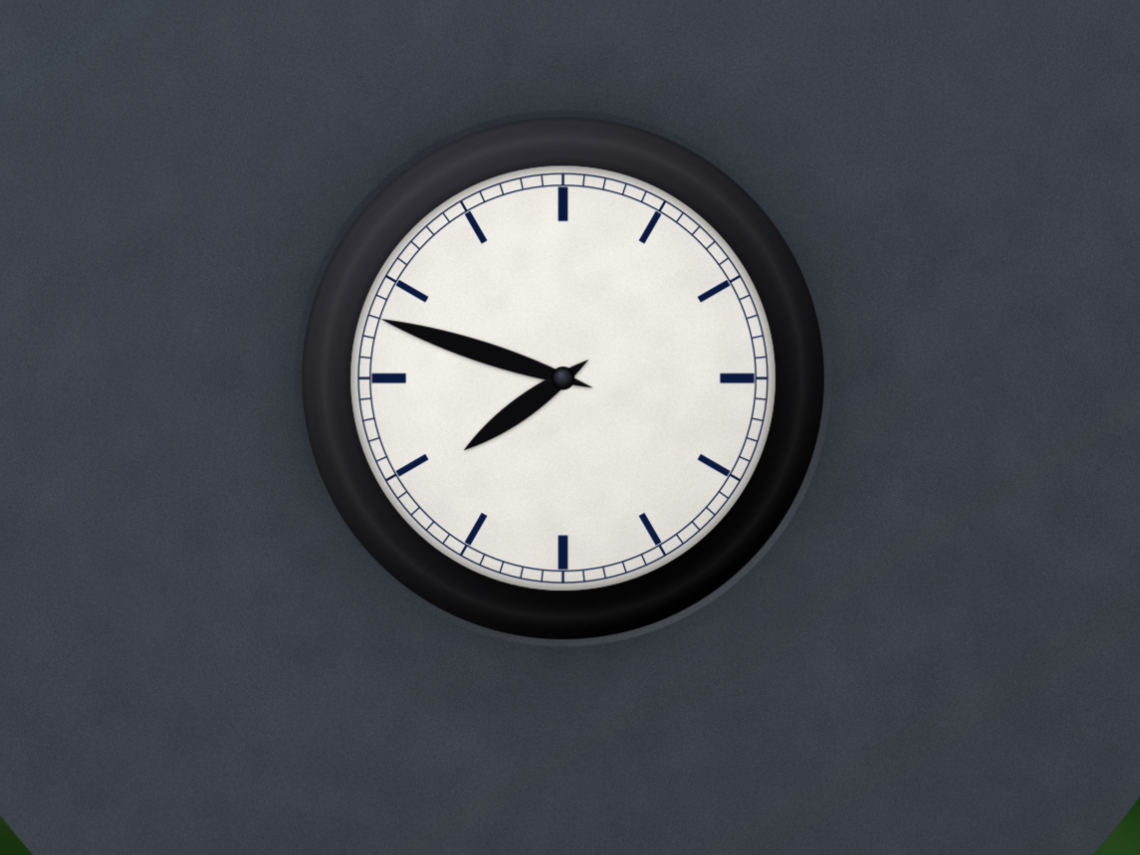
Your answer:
**7:48**
